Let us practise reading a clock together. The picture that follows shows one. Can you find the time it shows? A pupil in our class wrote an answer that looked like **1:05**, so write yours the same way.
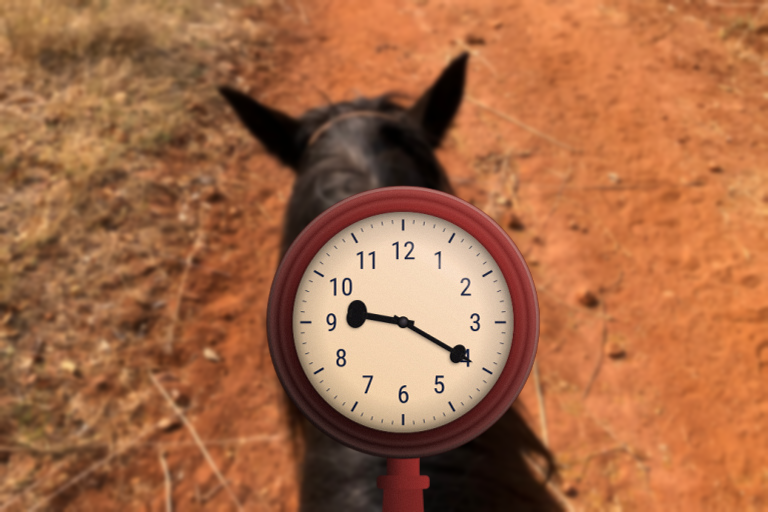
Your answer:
**9:20**
